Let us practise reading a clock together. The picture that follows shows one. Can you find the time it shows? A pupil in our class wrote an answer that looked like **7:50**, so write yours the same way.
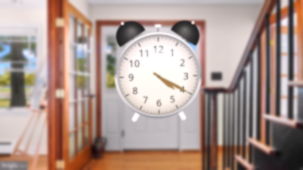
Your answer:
**4:20**
